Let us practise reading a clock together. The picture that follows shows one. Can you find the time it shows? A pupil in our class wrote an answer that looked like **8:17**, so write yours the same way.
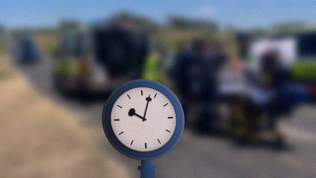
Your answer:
**10:03**
